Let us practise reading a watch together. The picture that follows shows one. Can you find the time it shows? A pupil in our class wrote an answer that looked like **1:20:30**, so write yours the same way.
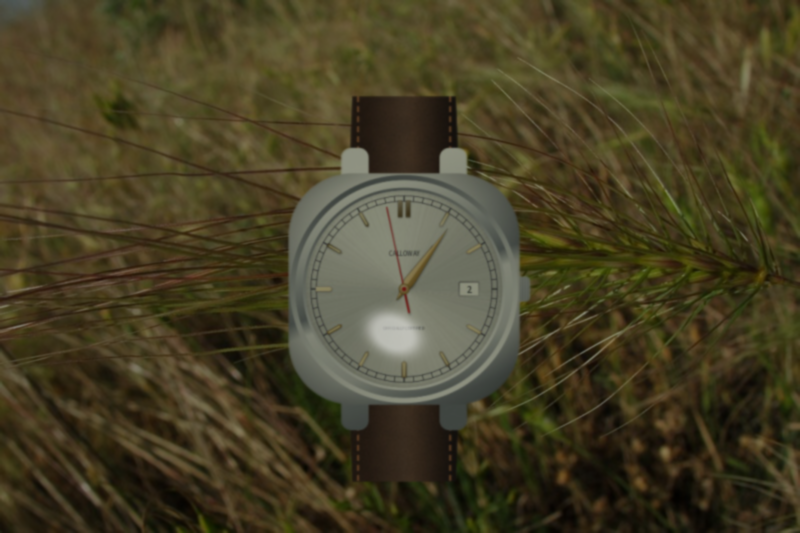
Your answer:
**1:05:58**
